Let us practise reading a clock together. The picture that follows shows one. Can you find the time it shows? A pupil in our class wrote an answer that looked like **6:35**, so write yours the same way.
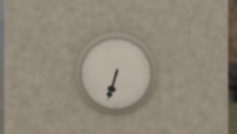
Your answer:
**6:33**
